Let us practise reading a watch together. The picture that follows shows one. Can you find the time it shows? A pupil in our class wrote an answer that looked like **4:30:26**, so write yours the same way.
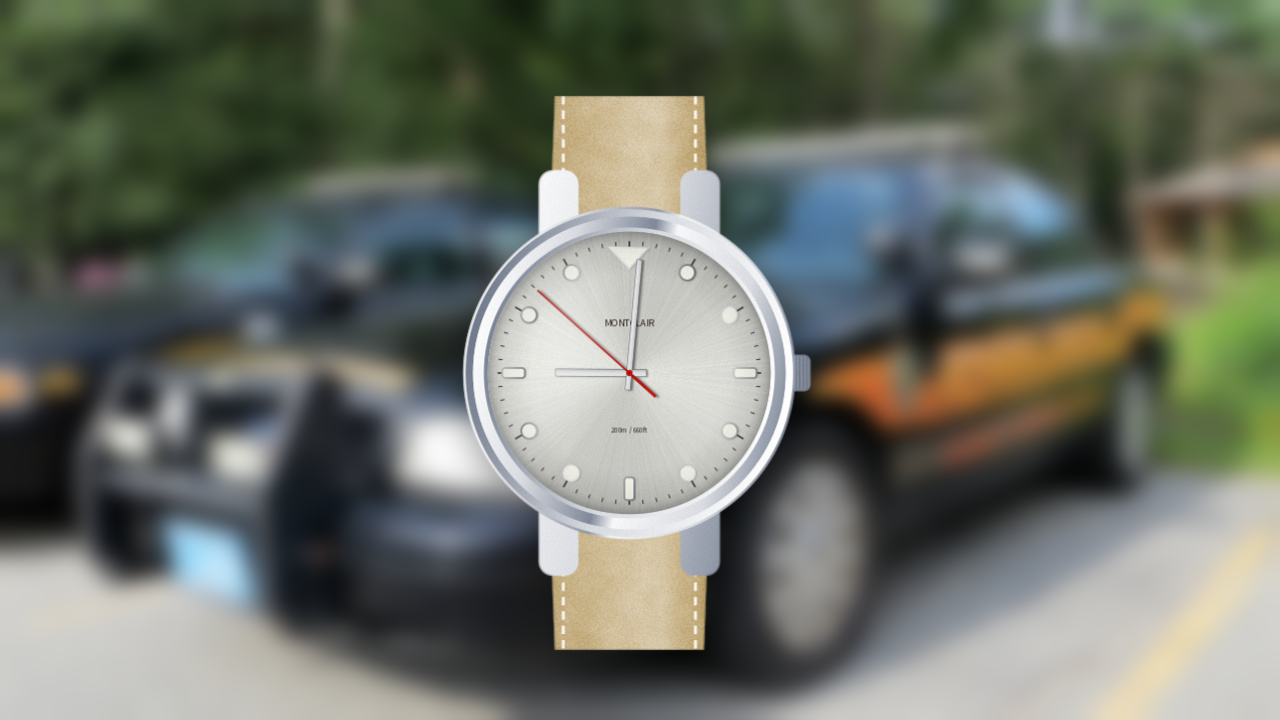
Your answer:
**9:00:52**
